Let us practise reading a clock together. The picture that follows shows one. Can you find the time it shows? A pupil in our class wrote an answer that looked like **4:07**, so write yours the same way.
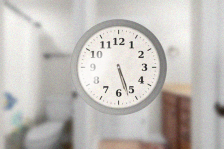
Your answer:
**5:27**
